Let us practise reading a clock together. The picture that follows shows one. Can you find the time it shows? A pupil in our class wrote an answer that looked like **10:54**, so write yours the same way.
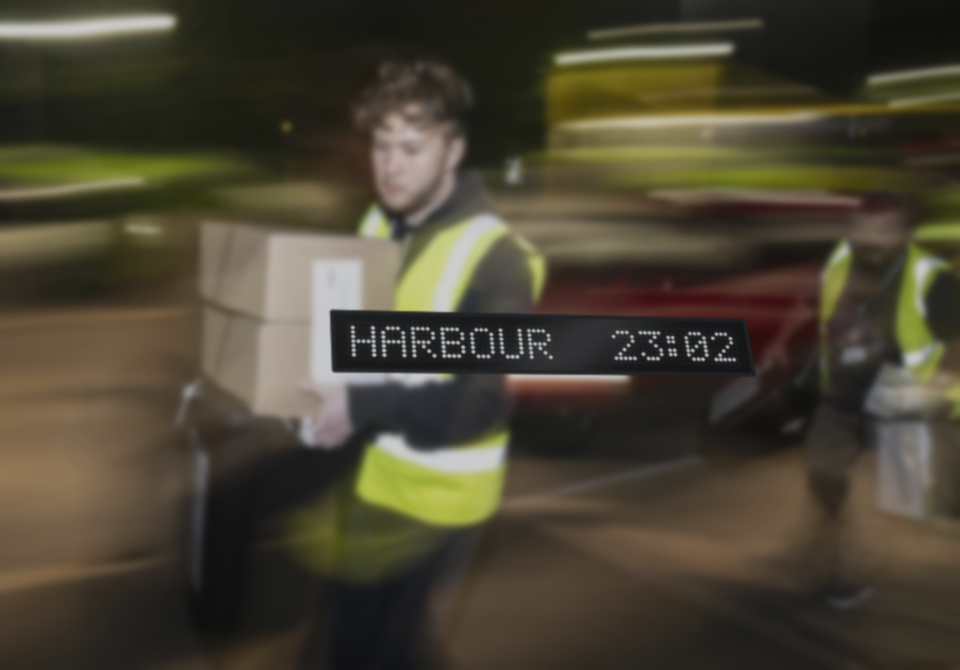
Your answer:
**23:02**
